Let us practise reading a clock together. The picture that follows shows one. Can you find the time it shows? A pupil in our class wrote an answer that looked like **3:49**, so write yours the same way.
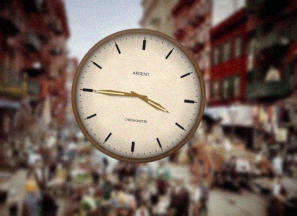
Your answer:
**3:45**
